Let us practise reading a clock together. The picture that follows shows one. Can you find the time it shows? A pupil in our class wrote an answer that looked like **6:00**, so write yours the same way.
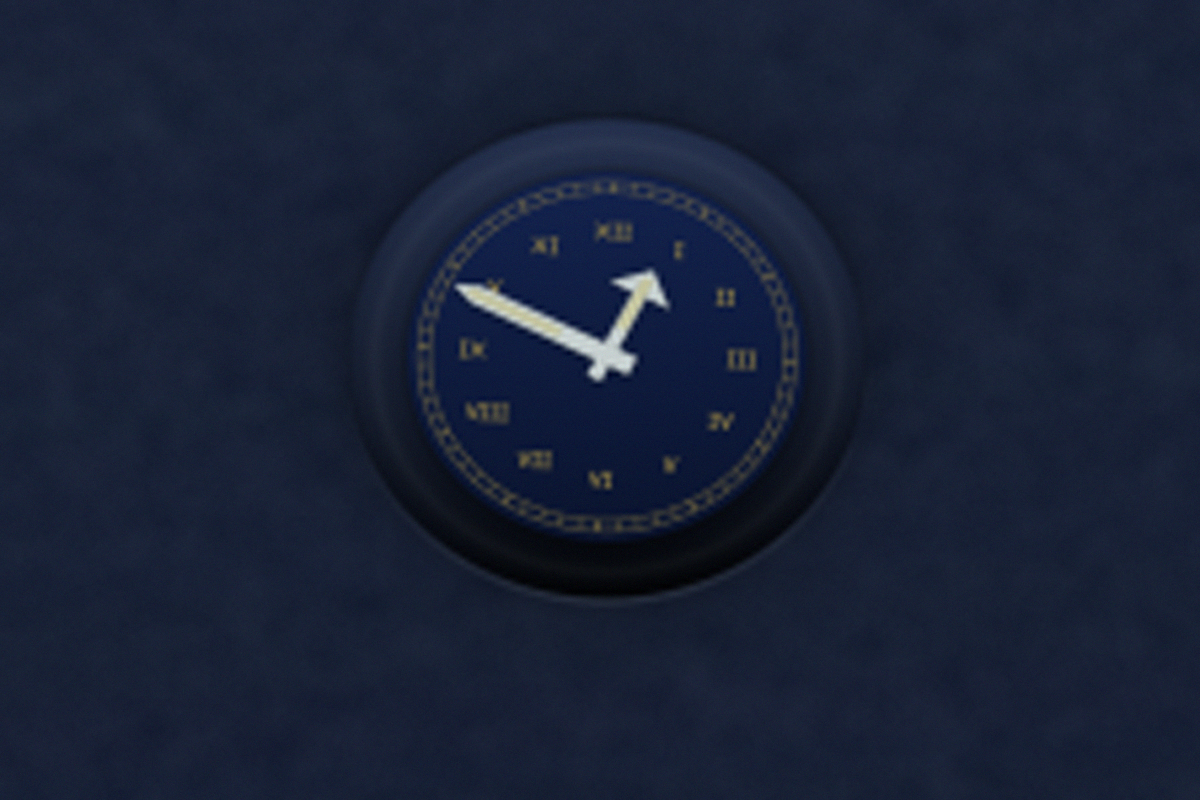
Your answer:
**12:49**
